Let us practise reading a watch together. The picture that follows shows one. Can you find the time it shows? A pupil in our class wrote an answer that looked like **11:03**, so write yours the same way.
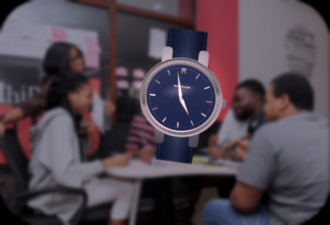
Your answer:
**4:58**
